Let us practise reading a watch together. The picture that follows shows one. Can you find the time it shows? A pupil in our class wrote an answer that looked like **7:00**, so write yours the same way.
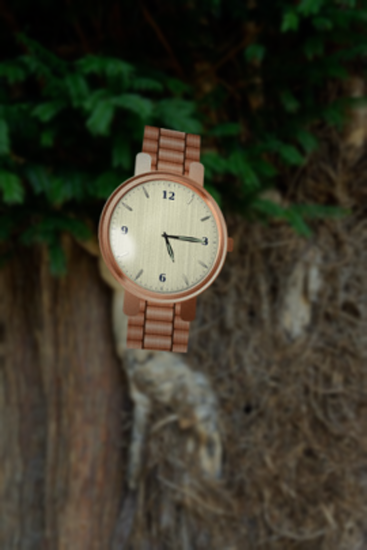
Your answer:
**5:15**
